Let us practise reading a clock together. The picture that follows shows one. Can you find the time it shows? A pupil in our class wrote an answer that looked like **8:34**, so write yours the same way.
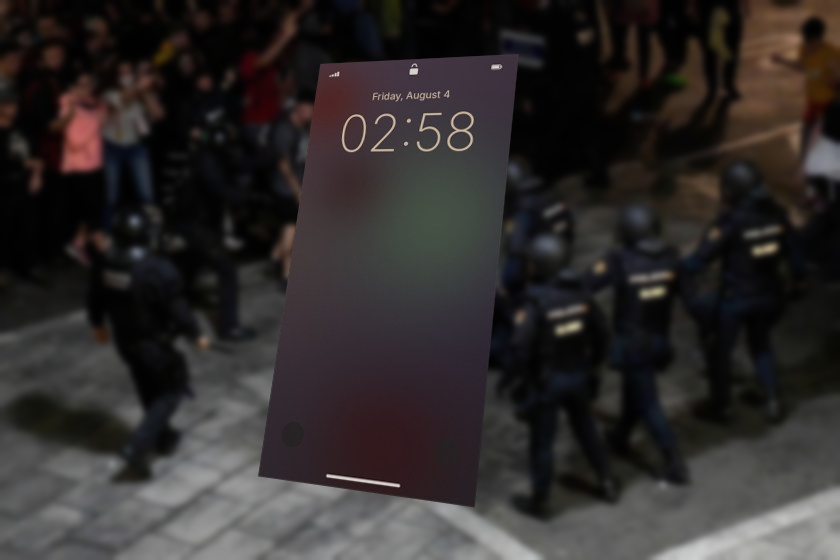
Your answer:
**2:58**
